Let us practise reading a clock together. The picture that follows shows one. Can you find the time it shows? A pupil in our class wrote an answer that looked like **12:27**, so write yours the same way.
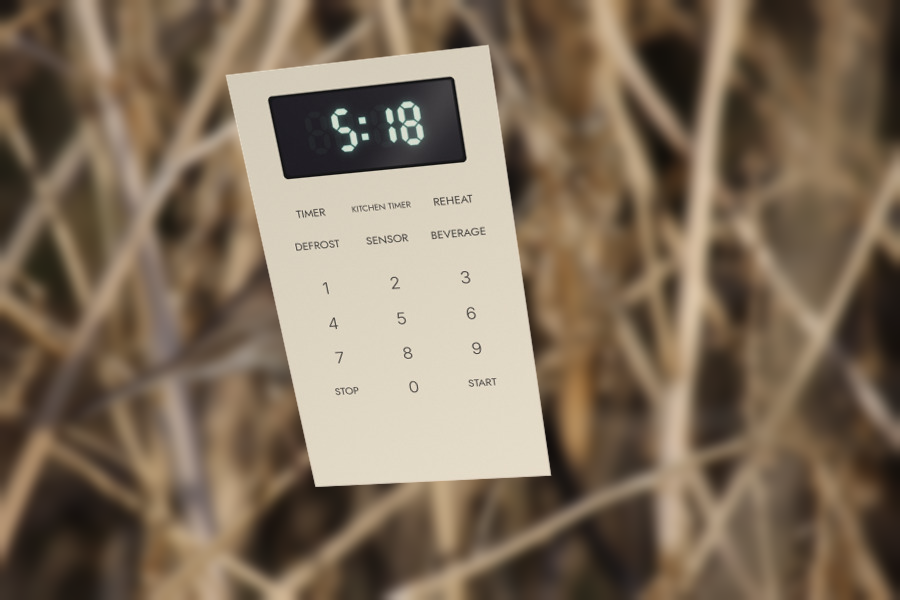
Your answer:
**5:18**
